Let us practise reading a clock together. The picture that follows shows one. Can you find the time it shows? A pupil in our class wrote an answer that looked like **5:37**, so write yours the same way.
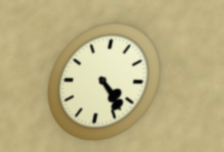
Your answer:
**4:23**
